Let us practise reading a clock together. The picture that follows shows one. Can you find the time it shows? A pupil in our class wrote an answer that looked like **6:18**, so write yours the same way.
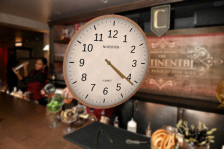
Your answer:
**4:21**
